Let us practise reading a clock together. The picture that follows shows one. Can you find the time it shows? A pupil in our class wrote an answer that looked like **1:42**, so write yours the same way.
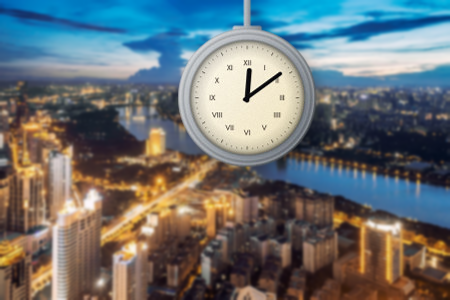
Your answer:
**12:09**
